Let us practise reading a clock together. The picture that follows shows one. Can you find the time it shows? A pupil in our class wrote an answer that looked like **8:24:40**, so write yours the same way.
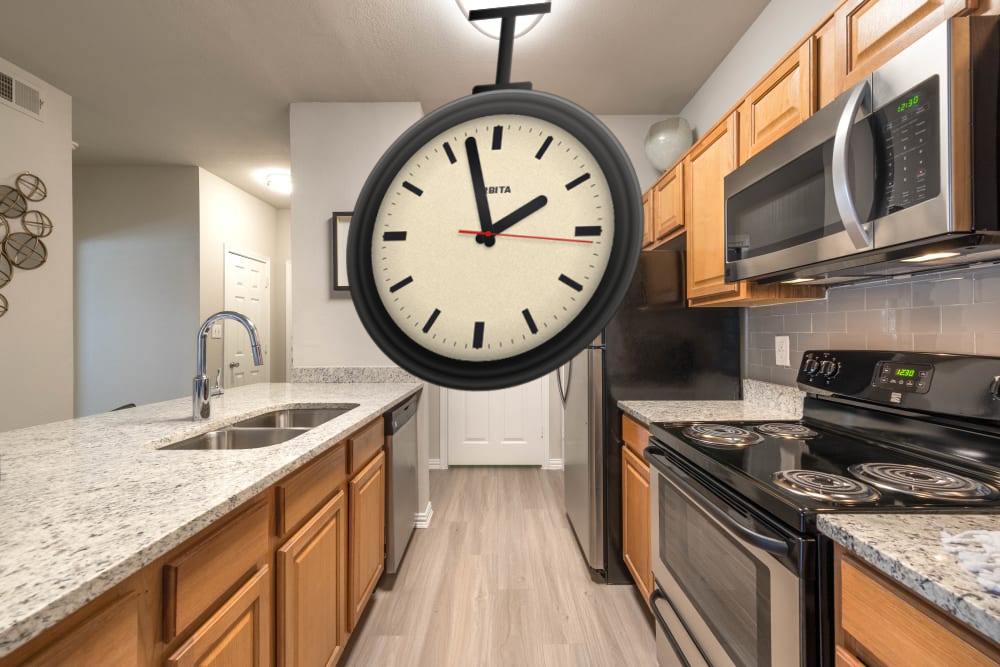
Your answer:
**1:57:16**
